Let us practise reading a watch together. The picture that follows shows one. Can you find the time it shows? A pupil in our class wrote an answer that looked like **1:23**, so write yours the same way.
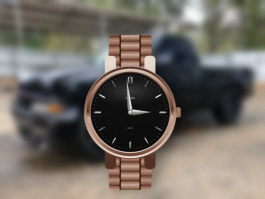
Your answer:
**2:59**
